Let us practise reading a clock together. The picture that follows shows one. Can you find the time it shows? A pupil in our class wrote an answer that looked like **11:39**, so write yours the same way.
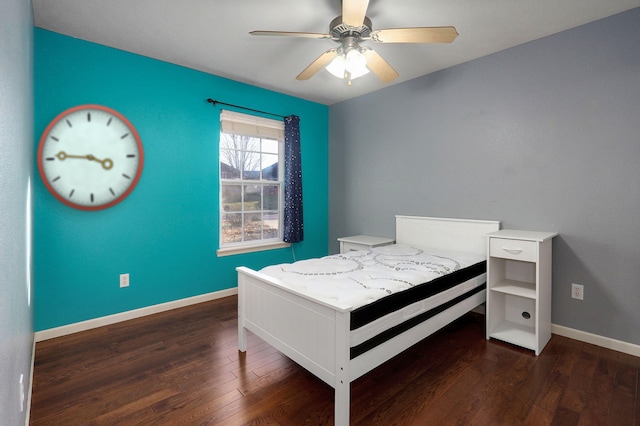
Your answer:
**3:46**
